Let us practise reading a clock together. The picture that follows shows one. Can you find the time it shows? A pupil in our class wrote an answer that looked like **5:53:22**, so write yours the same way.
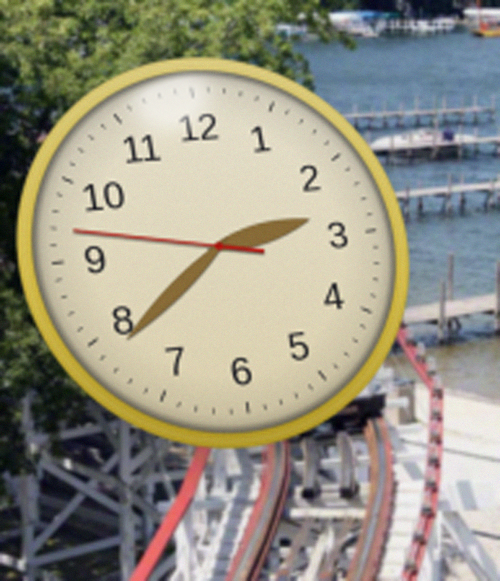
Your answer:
**2:38:47**
